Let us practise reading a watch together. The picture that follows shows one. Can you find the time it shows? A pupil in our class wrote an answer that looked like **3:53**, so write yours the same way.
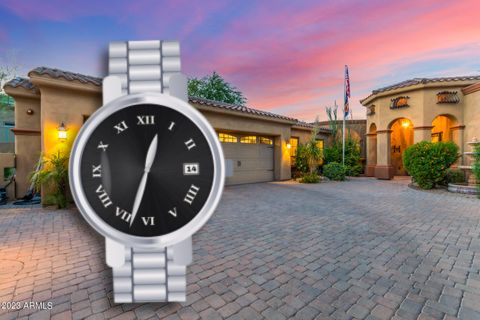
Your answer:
**12:33**
